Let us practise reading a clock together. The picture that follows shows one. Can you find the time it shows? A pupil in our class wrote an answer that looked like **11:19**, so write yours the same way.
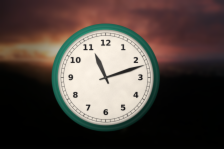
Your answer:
**11:12**
